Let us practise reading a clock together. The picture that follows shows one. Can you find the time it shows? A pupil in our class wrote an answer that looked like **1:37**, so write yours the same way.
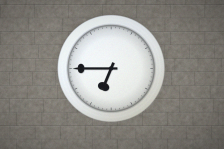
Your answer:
**6:45**
